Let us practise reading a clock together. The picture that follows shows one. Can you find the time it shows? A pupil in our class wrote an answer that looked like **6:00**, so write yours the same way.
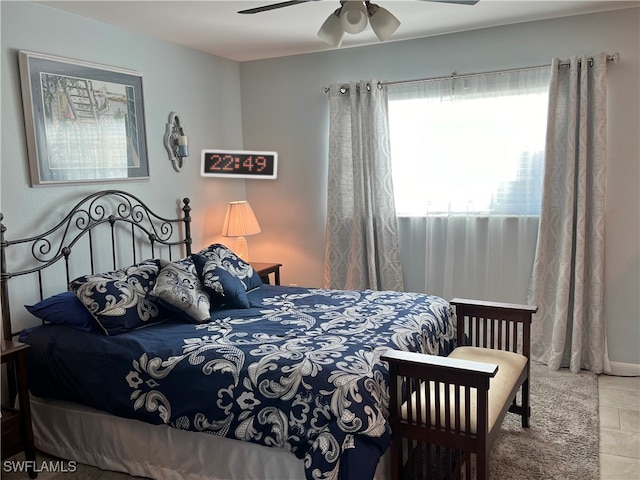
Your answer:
**22:49**
